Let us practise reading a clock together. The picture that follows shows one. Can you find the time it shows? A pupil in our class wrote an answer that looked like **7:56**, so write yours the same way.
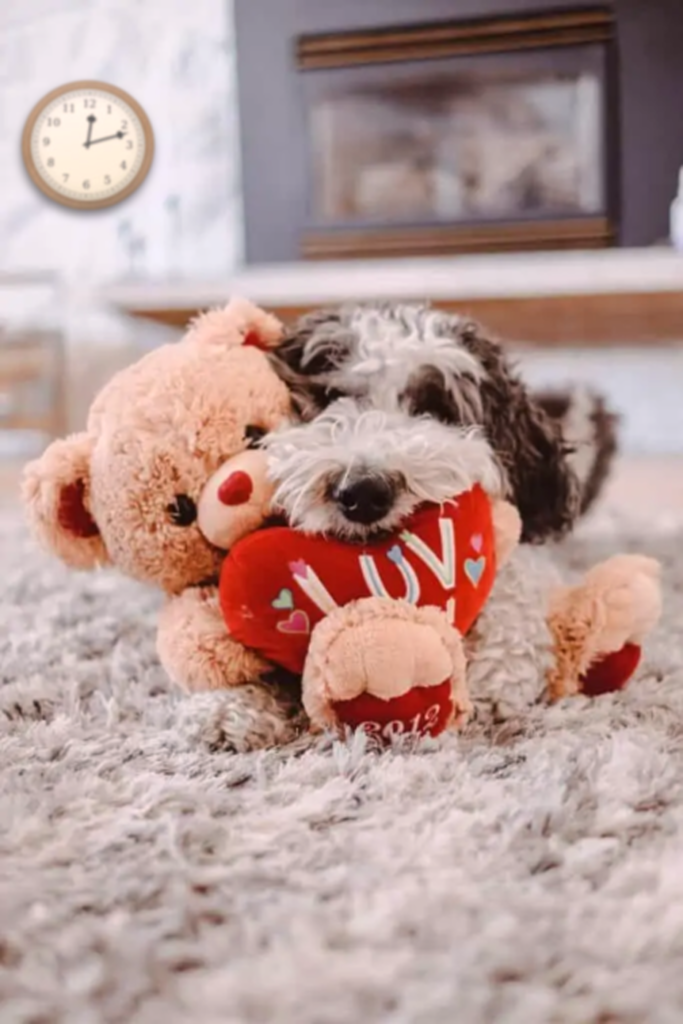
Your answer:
**12:12**
